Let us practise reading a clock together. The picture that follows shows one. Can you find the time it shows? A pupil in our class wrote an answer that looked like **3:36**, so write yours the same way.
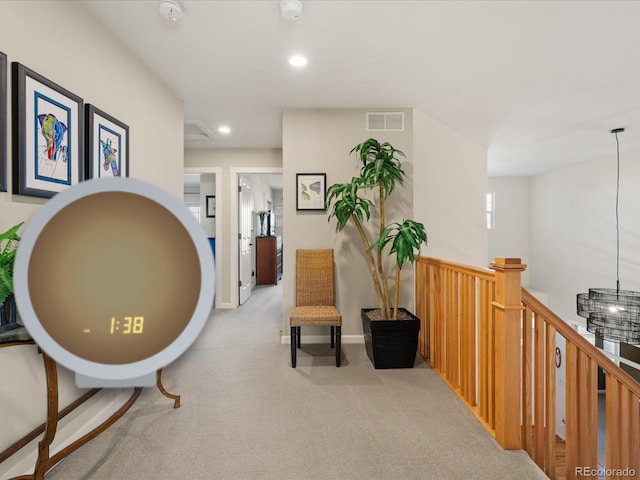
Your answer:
**1:38**
